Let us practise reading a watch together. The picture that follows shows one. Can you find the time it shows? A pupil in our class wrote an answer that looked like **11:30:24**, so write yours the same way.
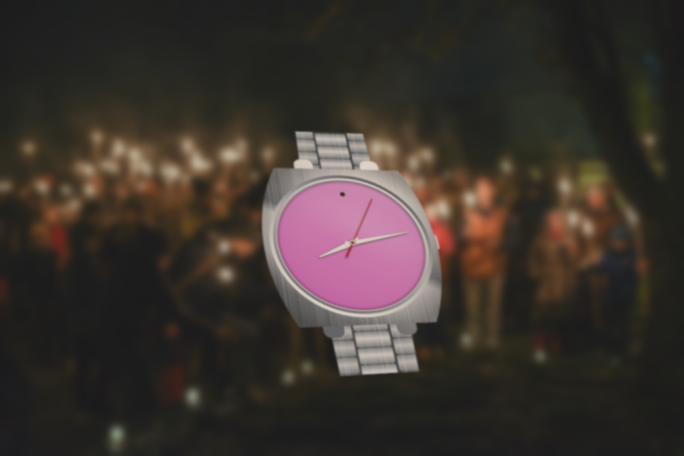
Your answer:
**8:13:05**
